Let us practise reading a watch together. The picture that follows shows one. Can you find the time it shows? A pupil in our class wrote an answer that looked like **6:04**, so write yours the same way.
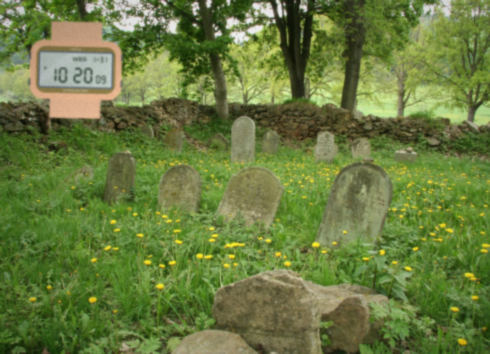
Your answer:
**10:20**
